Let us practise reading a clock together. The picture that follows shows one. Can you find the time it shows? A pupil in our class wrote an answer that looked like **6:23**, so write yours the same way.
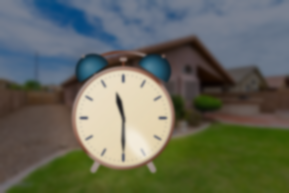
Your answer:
**11:30**
